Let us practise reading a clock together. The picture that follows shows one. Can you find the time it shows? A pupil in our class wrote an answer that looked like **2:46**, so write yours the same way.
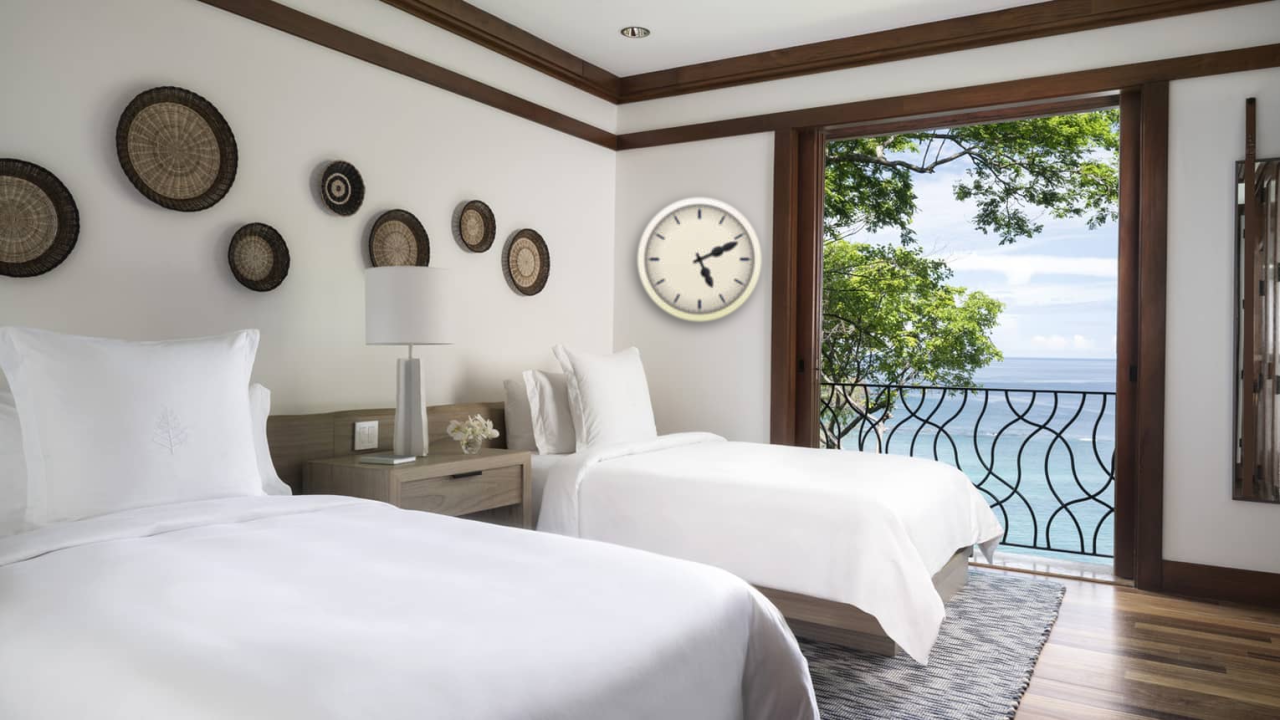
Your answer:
**5:11**
